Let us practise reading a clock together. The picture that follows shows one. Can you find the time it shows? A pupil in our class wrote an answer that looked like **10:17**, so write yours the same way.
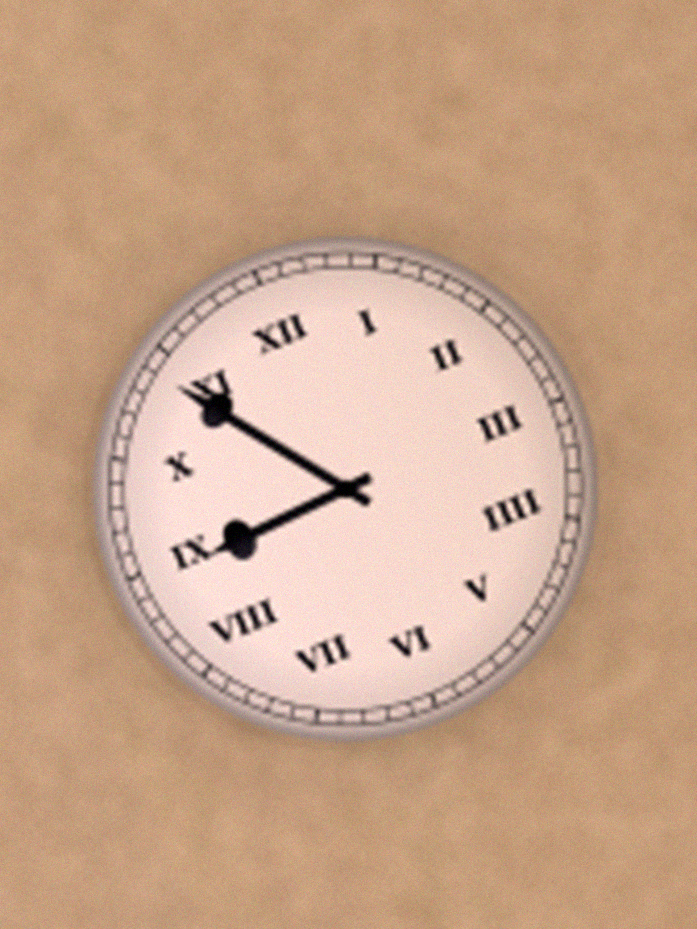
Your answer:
**8:54**
